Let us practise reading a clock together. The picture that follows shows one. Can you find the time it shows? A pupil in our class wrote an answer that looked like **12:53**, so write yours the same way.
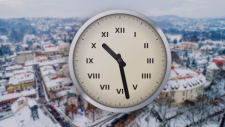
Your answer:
**10:28**
